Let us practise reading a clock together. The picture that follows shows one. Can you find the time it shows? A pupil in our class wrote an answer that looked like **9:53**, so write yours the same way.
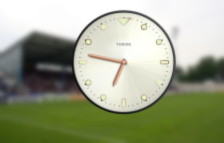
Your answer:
**6:47**
